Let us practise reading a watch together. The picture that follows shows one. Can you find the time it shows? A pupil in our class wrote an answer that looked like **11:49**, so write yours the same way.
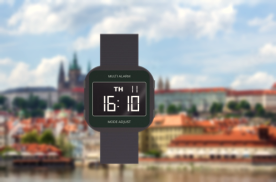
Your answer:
**16:10**
